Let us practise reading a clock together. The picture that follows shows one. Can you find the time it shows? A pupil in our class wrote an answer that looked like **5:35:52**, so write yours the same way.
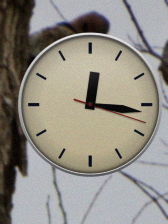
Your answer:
**12:16:18**
